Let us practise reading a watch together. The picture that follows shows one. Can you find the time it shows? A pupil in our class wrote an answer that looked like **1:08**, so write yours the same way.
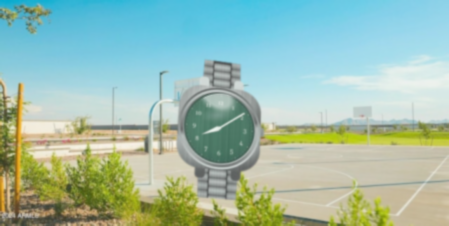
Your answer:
**8:09**
